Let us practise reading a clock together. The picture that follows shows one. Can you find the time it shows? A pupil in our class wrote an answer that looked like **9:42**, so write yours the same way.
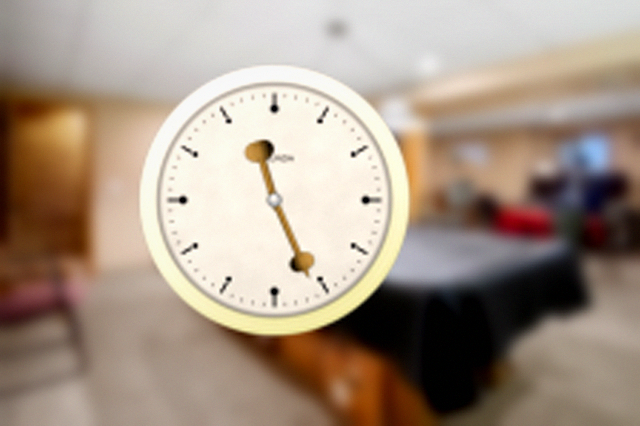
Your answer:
**11:26**
